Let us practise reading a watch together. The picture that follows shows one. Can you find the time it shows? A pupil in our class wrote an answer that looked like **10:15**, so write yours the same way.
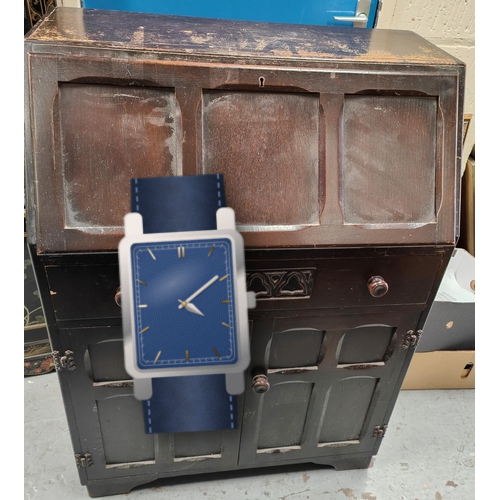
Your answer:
**4:09**
